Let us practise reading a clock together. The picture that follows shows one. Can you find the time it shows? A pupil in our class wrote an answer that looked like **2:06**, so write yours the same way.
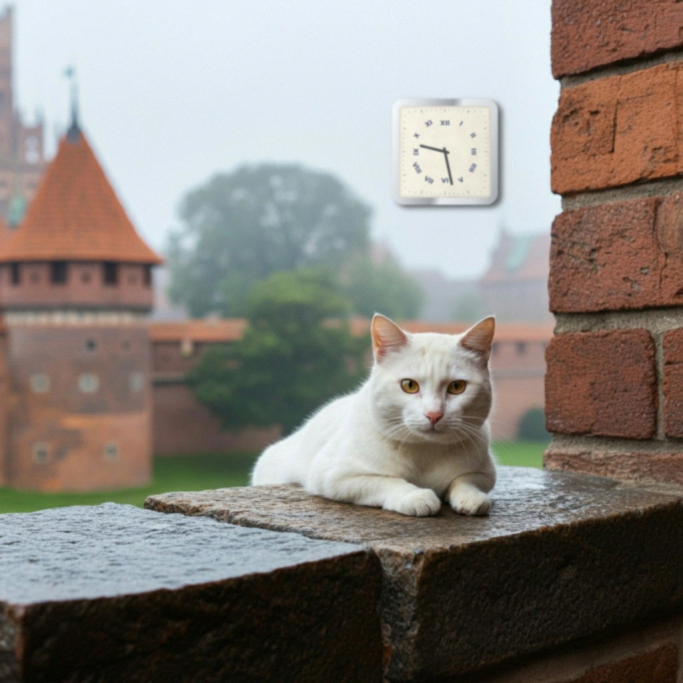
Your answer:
**9:28**
